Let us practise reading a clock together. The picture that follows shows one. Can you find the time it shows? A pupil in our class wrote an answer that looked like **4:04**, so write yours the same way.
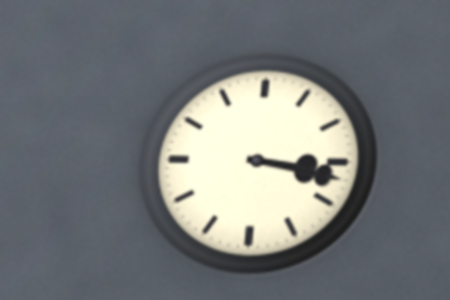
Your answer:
**3:17**
